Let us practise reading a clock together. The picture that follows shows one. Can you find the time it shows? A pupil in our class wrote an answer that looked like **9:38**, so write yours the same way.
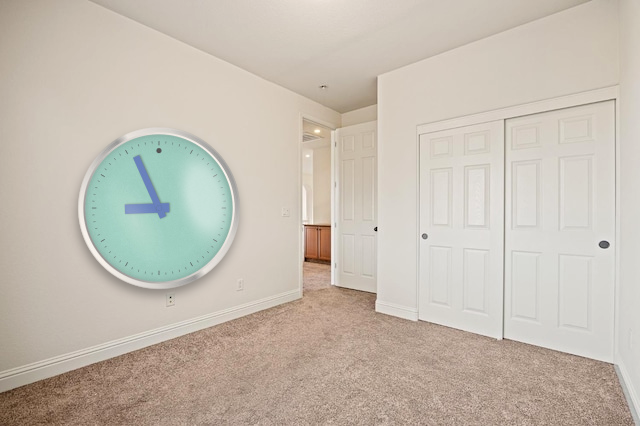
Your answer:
**8:56**
